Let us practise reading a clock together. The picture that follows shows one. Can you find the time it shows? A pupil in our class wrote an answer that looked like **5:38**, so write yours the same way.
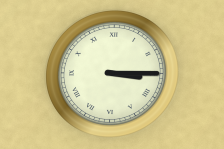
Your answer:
**3:15**
